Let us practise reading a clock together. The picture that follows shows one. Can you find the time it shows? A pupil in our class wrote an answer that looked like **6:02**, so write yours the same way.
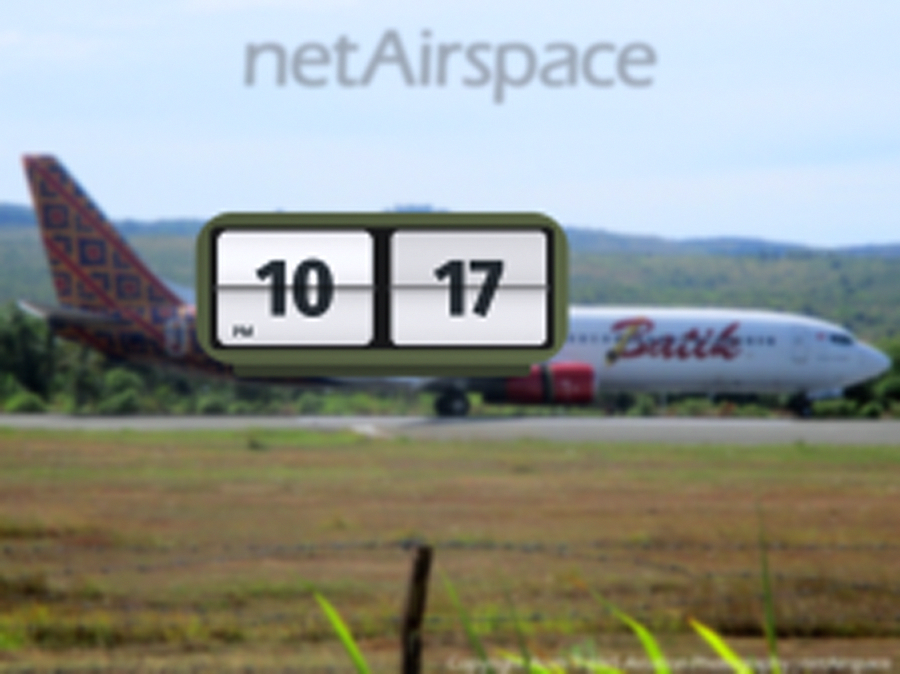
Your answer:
**10:17**
